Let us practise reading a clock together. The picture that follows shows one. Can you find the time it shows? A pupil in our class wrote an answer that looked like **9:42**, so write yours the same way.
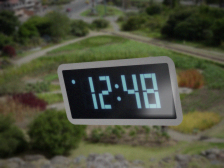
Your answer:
**12:48**
